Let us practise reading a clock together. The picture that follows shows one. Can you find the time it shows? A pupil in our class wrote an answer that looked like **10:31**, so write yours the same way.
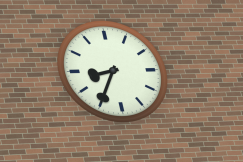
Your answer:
**8:35**
